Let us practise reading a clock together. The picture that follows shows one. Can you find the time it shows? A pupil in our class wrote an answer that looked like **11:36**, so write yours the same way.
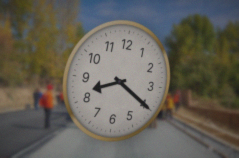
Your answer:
**8:20**
